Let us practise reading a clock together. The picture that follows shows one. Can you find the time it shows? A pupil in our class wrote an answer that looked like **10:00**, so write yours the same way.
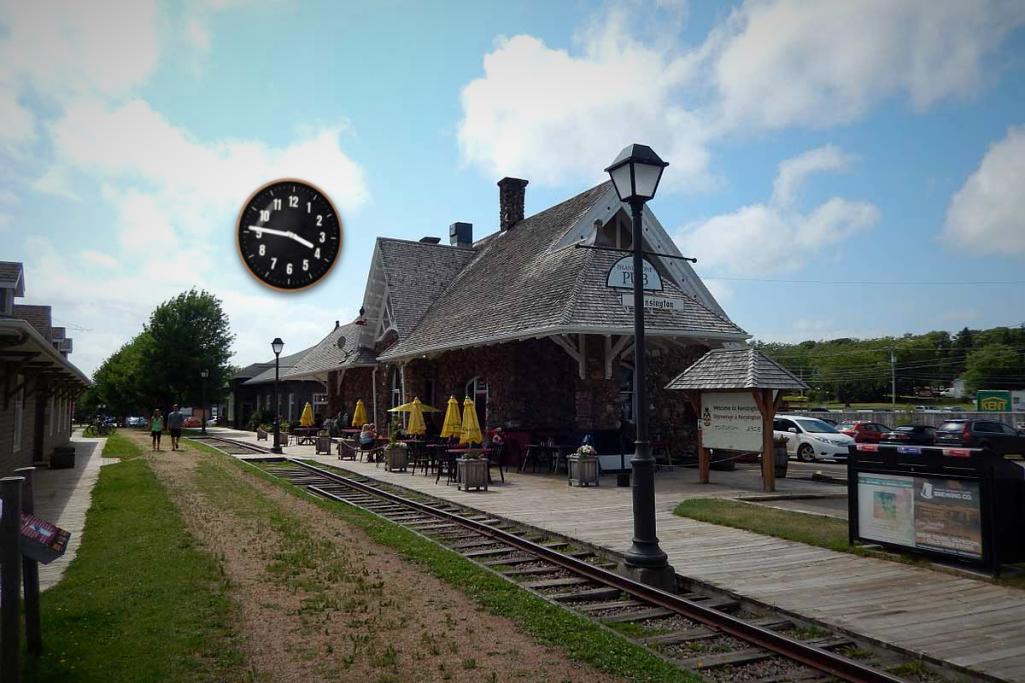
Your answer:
**3:46**
